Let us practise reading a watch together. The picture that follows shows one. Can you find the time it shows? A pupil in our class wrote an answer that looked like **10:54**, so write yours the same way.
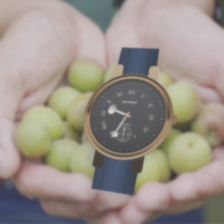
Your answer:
**9:34**
